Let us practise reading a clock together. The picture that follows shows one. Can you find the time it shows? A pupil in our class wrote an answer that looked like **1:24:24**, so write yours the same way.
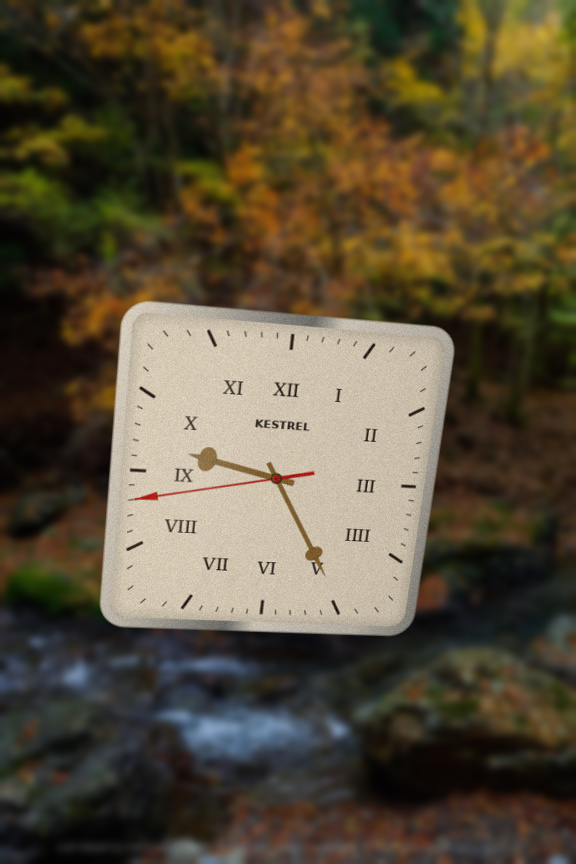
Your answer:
**9:24:43**
